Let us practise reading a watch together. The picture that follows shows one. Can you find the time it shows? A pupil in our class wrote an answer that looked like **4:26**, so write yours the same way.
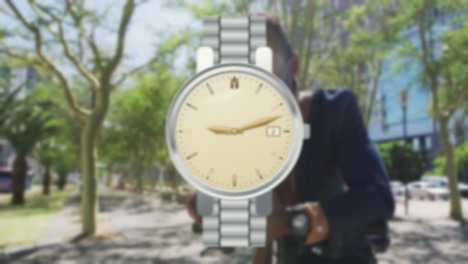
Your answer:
**9:12**
